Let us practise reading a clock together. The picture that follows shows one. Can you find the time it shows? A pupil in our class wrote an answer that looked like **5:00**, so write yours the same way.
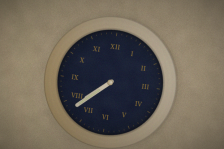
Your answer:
**7:38**
